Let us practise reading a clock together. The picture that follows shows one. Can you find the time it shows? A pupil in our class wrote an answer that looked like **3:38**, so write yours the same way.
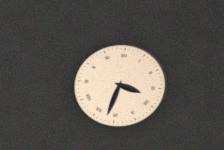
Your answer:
**3:32**
